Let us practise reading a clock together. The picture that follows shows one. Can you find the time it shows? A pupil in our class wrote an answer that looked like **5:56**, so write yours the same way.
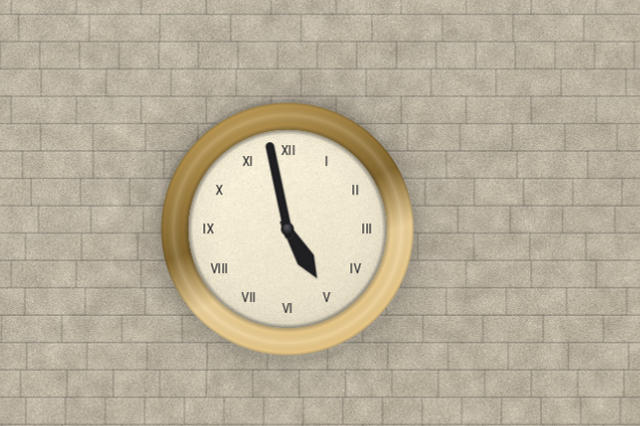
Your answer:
**4:58**
